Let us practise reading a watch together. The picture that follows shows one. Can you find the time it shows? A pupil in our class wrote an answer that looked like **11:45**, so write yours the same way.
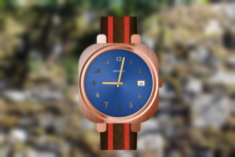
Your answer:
**9:02**
